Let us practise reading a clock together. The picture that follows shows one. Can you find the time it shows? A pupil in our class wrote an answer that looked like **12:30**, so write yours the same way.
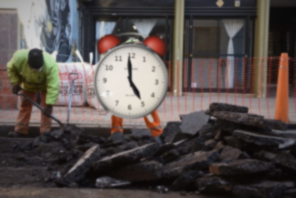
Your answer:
**4:59**
